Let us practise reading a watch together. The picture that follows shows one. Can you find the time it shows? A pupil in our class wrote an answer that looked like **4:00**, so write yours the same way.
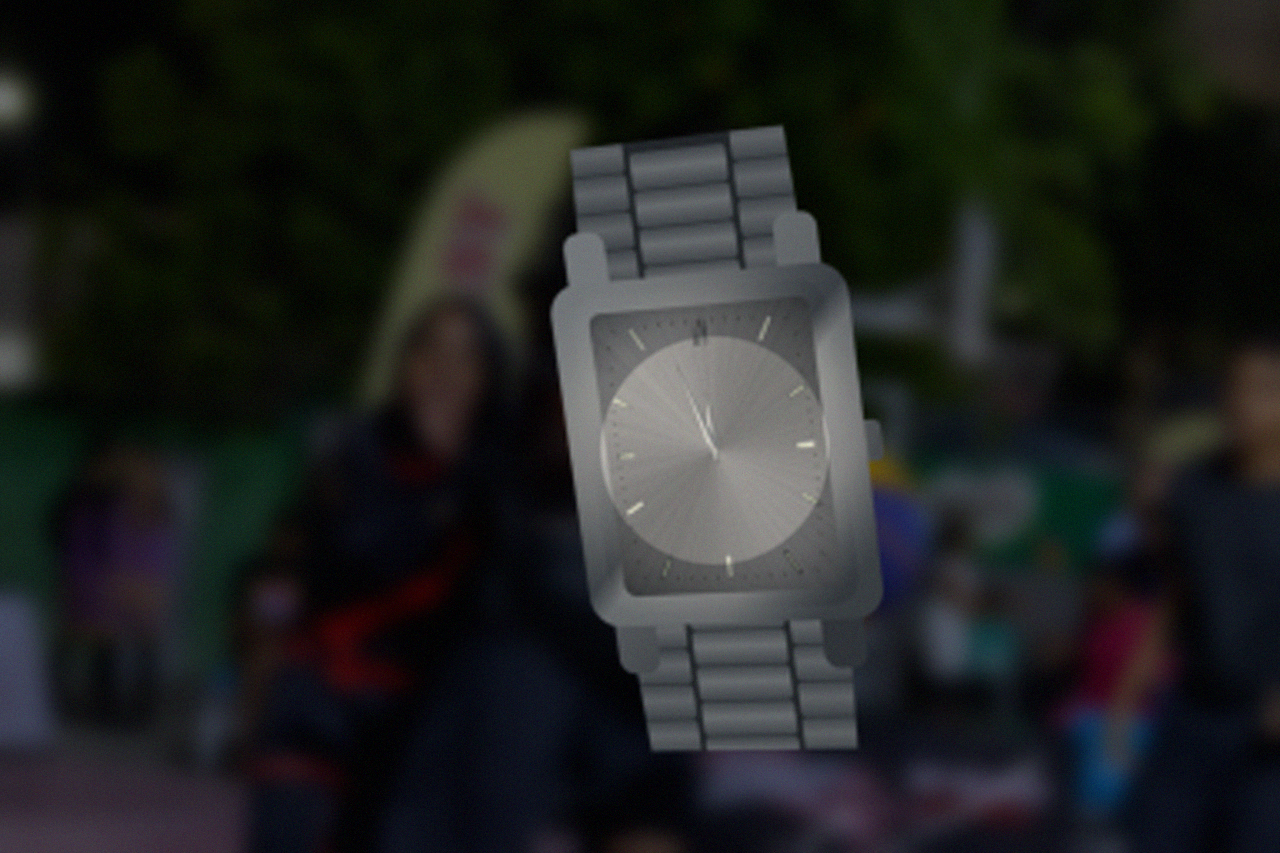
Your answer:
**11:57**
